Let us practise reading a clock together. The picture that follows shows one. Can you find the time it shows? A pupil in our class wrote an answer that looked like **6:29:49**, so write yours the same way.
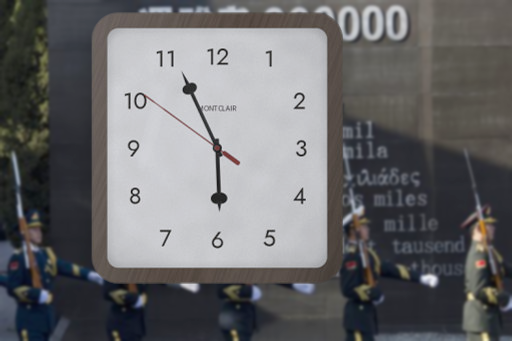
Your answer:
**5:55:51**
